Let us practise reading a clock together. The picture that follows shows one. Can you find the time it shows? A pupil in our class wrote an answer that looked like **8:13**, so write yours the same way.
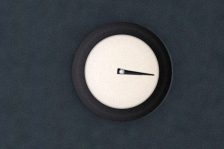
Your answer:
**3:16**
